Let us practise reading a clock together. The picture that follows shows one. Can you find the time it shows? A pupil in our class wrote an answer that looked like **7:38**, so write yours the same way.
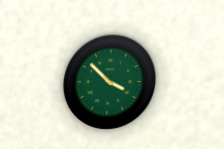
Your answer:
**3:52**
